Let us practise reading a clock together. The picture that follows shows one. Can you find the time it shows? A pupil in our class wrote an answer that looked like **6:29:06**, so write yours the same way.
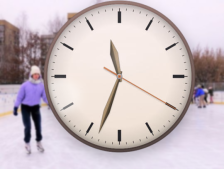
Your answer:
**11:33:20**
